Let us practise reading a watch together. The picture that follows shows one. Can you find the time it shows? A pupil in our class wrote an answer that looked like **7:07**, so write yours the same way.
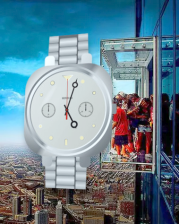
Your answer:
**5:03**
